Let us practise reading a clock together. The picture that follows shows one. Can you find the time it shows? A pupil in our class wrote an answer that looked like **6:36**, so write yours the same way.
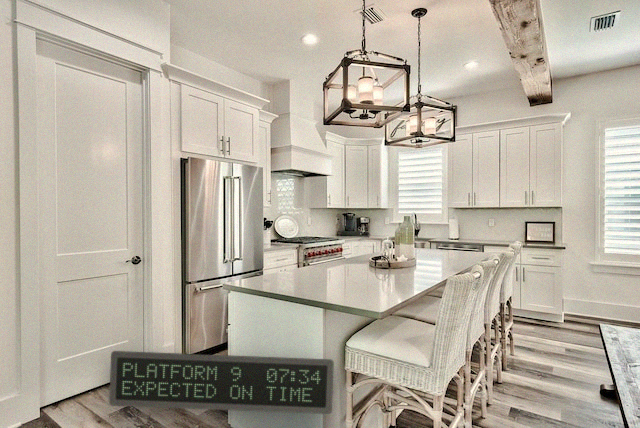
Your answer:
**7:34**
